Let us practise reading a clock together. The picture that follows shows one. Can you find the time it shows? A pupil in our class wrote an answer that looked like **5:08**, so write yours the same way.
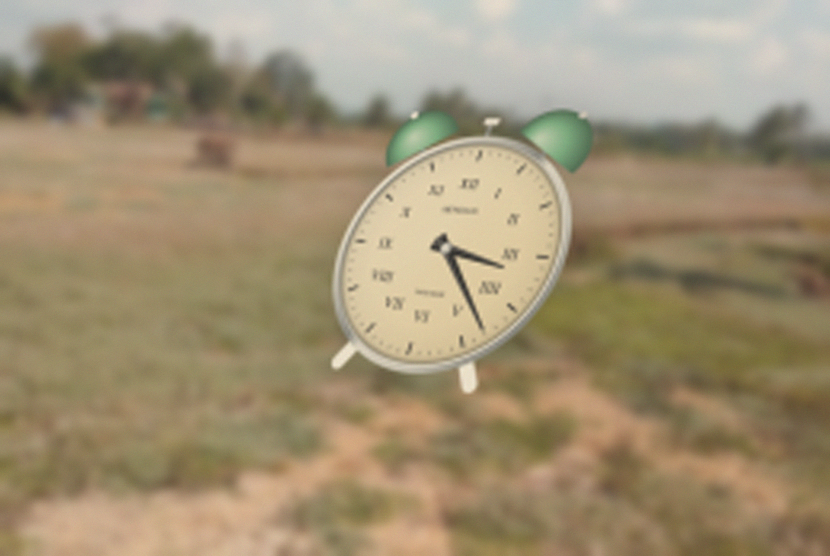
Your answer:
**3:23**
